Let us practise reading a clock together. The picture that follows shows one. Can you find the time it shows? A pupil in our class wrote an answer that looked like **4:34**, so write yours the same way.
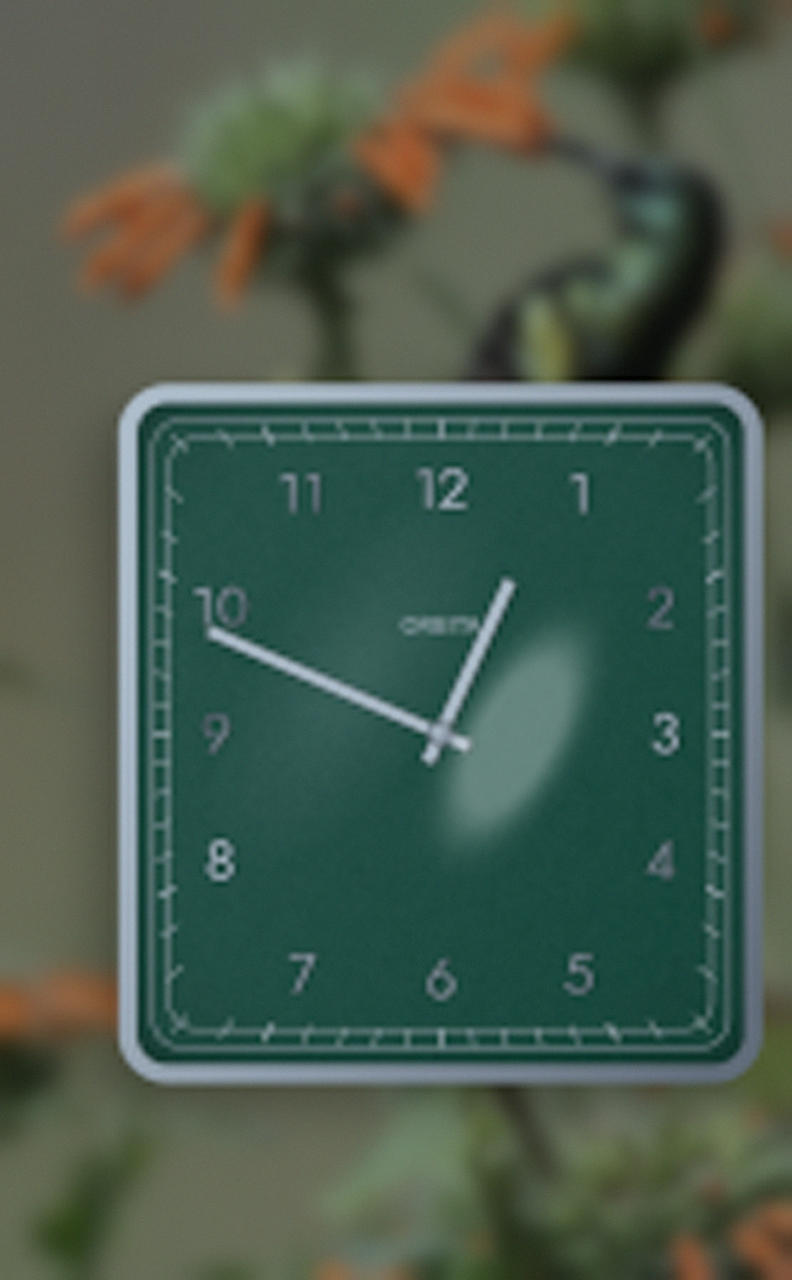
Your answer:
**12:49**
